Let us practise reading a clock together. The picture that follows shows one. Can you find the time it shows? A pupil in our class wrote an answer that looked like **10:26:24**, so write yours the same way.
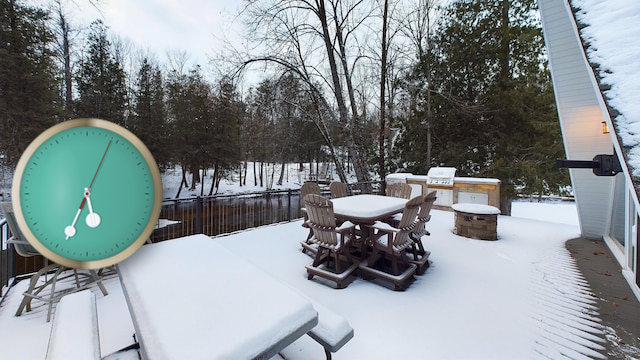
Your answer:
**5:34:04**
